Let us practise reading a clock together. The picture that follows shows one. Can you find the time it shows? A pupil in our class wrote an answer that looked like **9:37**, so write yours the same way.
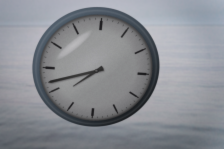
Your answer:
**7:42**
